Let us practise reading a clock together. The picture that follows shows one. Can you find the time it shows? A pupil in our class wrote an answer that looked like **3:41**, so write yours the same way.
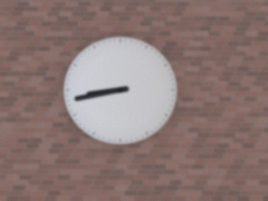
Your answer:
**8:43**
